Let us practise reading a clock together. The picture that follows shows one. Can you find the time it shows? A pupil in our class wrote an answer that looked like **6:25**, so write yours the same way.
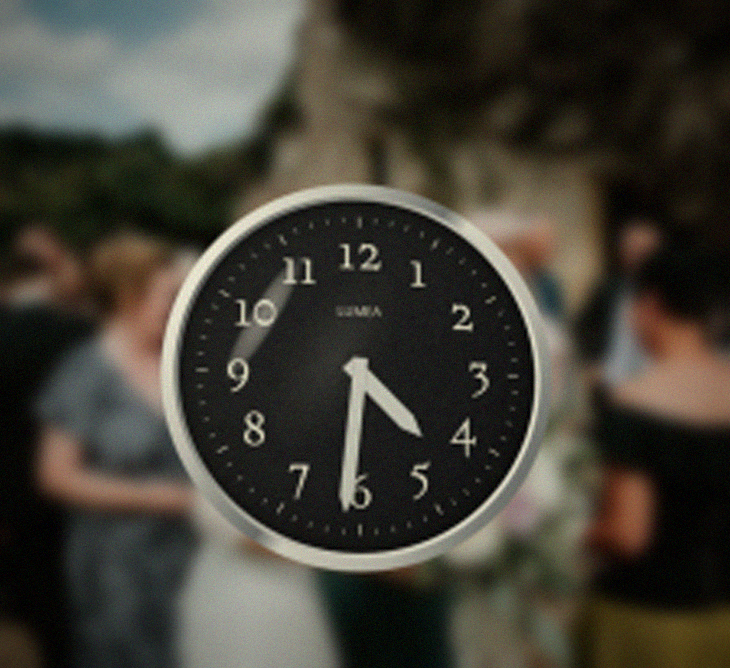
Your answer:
**4:31**
